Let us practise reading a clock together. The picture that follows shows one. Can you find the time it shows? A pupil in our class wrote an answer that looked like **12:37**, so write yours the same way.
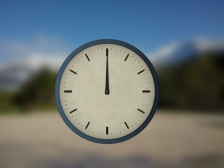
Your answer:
**12:00**
